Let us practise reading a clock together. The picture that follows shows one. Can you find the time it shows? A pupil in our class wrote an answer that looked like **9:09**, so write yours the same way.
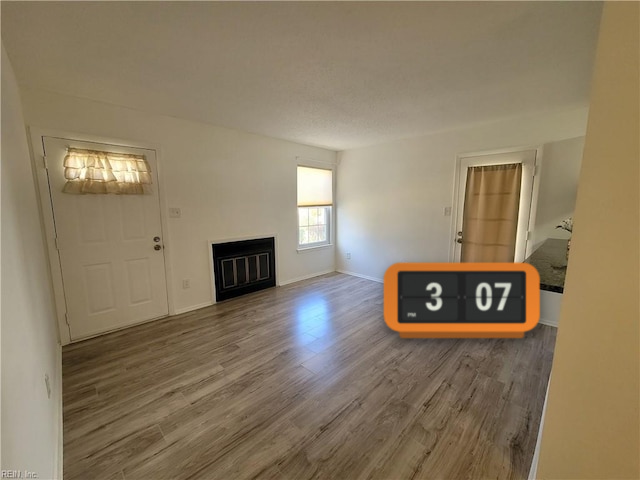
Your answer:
**3:07**
